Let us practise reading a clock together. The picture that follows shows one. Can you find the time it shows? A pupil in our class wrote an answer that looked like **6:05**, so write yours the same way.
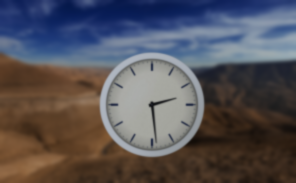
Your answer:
**2:29**
